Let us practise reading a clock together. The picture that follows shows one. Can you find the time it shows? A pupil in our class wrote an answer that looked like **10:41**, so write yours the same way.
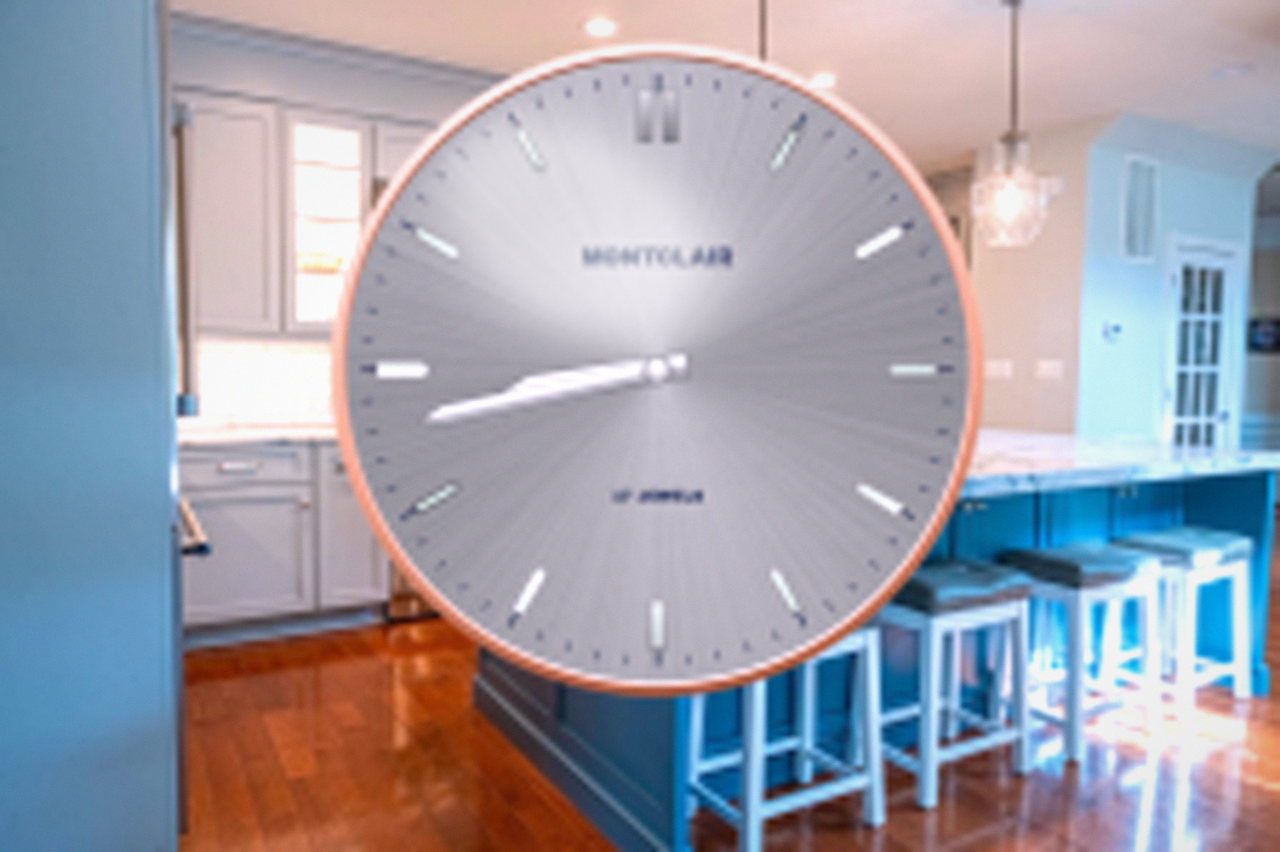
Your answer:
**8:43**
